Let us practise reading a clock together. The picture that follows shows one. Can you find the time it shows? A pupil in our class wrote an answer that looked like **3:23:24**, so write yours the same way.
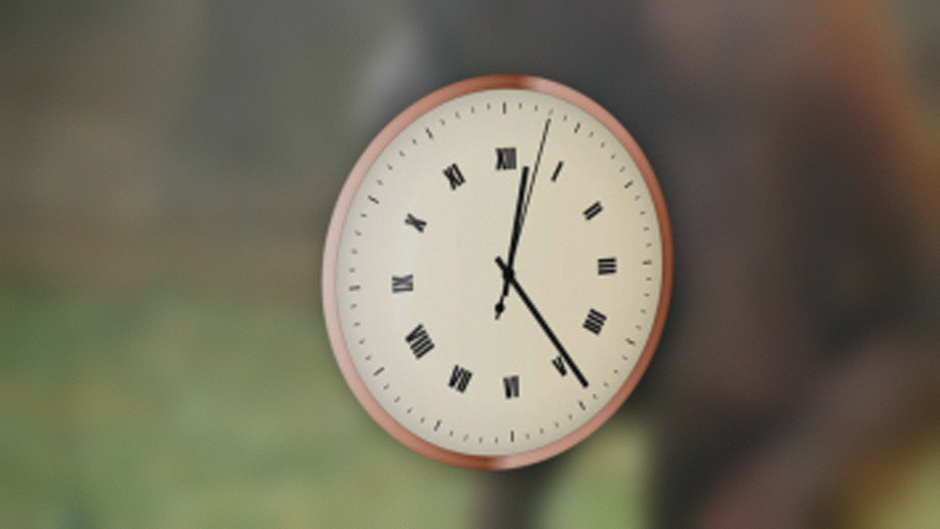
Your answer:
**12:24:03**
